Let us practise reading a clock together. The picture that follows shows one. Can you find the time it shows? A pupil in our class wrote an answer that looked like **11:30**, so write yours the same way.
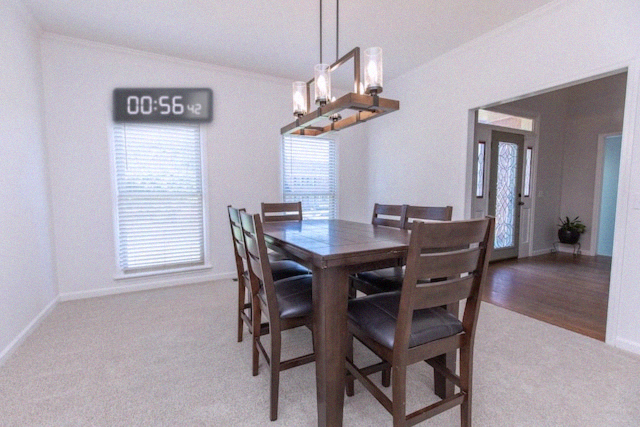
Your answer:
**0:56**
